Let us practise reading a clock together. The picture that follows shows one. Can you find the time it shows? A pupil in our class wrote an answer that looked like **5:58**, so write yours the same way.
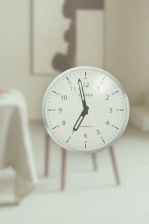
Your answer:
**6:58**
